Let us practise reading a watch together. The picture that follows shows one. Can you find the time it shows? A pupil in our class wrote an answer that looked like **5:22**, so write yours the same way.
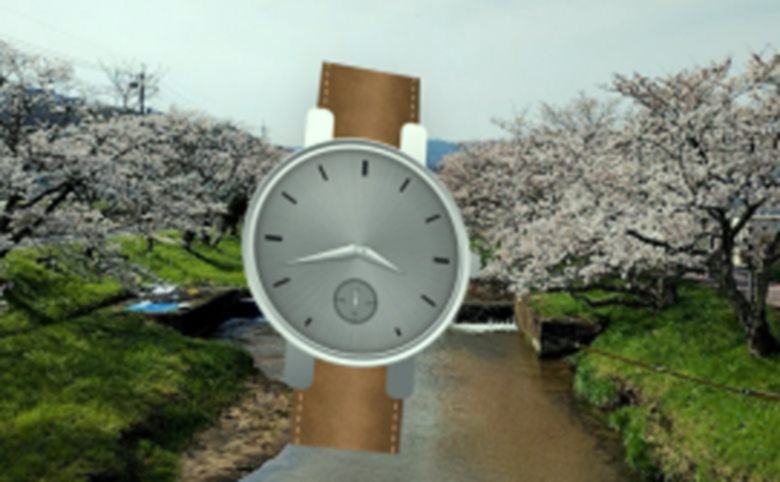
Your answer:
**3:42**
